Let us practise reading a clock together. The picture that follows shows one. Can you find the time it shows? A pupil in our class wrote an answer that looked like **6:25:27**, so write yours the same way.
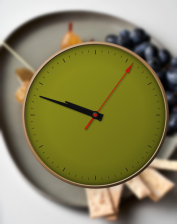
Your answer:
**9:48:06**
